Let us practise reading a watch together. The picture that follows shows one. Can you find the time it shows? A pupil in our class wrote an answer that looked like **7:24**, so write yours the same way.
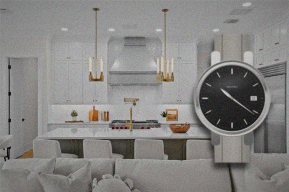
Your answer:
**10:21**
